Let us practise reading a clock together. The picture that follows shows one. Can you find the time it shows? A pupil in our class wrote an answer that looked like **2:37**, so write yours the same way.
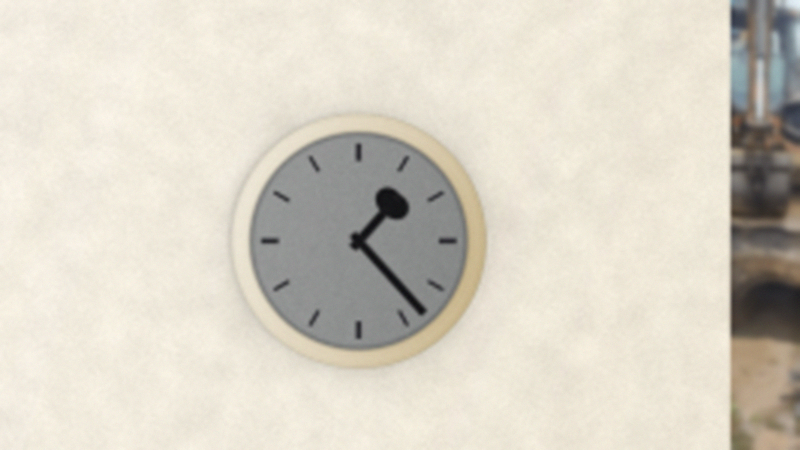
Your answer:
**1:23**
